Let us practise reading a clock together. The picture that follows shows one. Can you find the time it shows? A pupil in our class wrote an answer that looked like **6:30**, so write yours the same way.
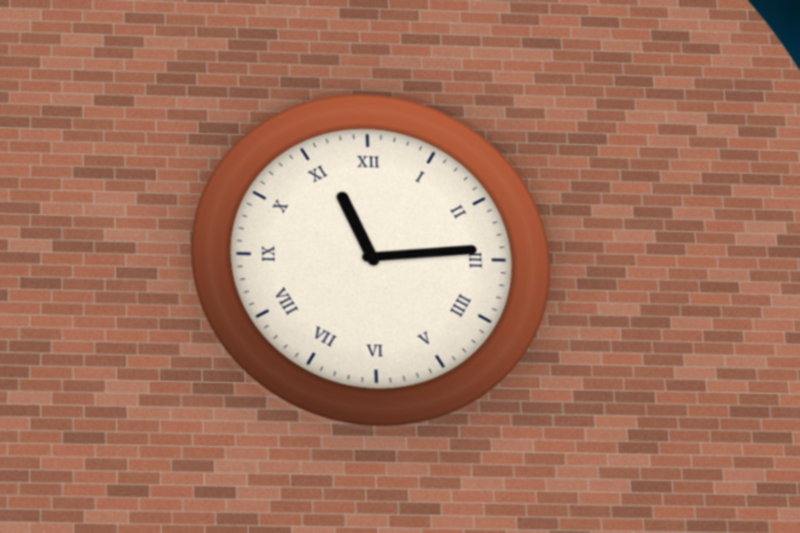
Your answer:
**11:14**
